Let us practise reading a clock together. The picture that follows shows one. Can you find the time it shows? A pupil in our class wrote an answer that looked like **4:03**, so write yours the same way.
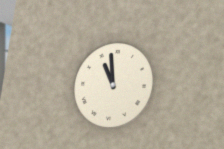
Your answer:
**10:58**
